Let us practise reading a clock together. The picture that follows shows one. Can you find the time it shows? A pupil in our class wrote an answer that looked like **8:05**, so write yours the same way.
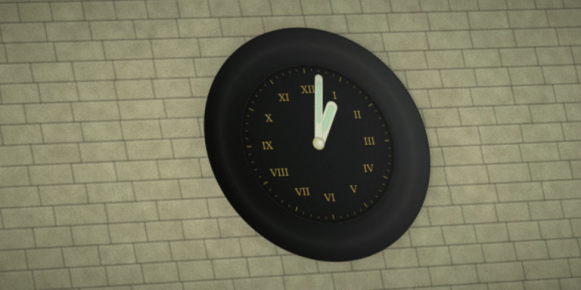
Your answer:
**1:02**
